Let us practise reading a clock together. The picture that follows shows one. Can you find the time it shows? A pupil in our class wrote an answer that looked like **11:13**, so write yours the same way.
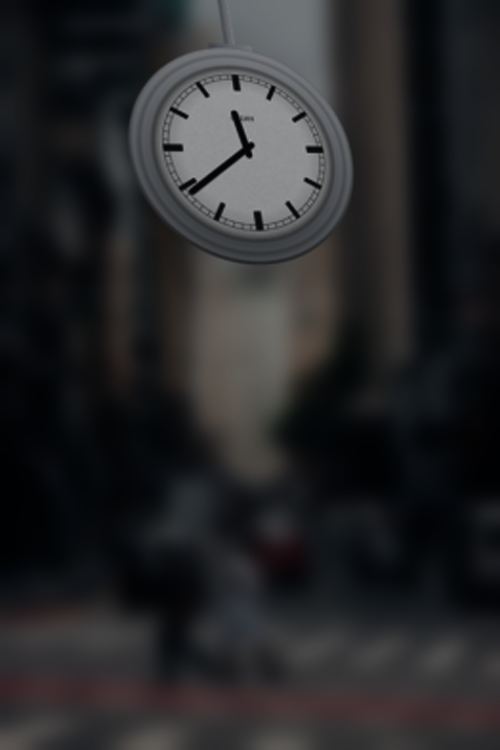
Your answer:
**11:39**
